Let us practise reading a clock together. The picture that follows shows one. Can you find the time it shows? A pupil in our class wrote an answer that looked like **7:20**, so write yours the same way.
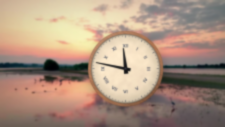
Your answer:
**11:47**
